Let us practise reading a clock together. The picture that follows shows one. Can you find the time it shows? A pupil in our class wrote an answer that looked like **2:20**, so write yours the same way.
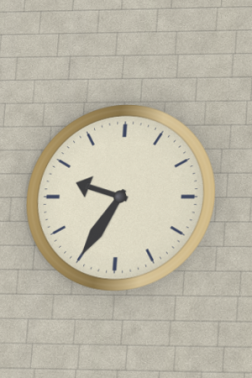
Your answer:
**9:35**
